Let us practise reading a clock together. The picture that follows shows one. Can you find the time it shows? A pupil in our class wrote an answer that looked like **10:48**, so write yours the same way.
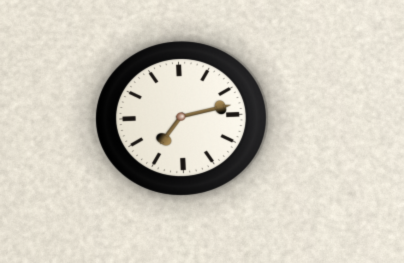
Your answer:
**7:13**
